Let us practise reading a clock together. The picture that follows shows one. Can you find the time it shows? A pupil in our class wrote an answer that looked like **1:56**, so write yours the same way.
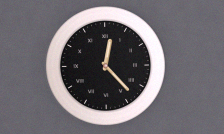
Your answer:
**12:23**
